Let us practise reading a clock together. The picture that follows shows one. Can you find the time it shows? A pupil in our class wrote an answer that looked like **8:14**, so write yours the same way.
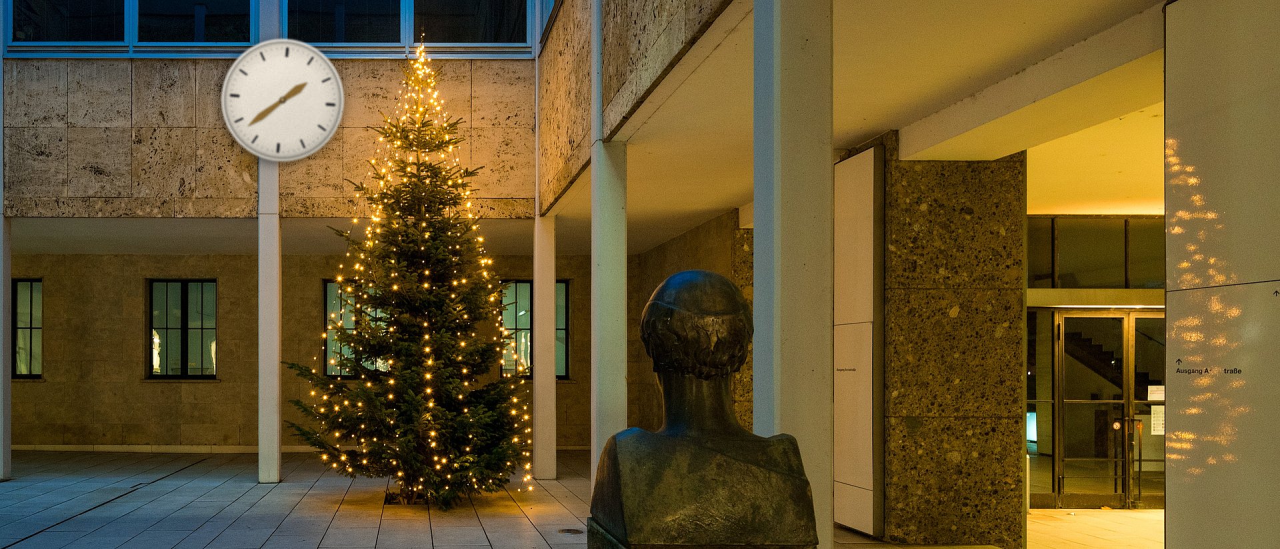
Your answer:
**1:38**
